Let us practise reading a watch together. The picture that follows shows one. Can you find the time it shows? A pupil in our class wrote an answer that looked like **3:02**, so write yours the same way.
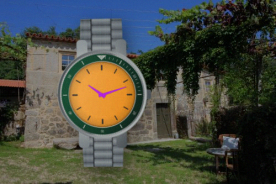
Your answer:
**10:12**
